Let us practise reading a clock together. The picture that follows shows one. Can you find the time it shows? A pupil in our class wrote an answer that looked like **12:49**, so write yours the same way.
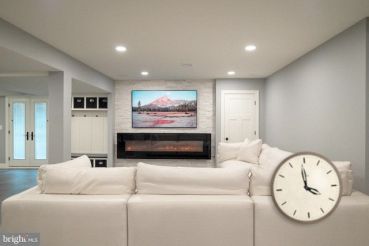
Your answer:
**3:59**
